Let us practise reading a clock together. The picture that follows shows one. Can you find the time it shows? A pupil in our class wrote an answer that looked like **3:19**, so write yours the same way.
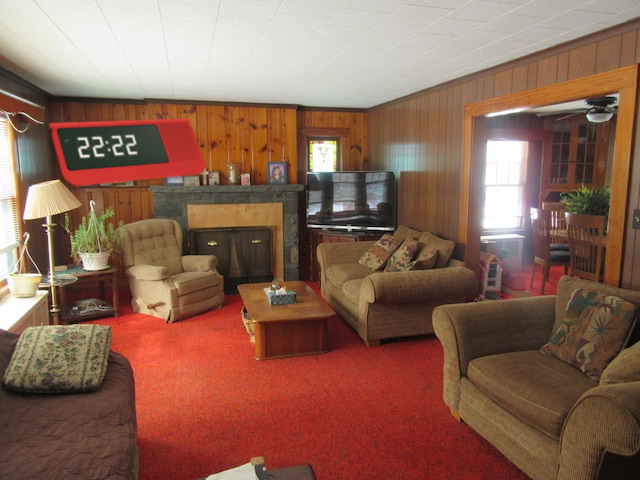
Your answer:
**22:22**
